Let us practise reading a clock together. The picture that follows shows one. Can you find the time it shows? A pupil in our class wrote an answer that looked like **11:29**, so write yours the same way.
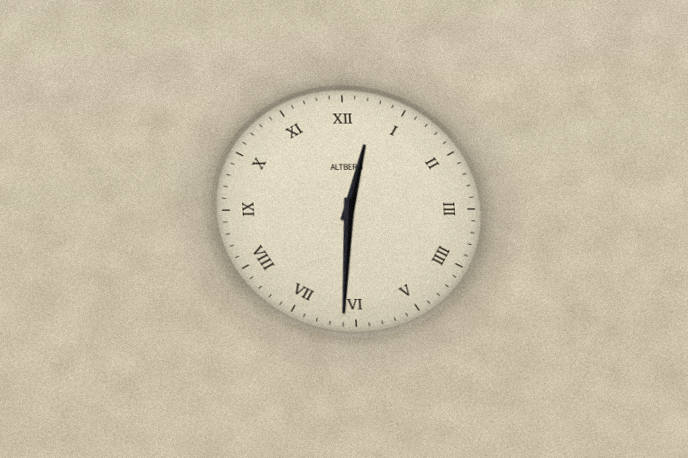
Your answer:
**12:31**
